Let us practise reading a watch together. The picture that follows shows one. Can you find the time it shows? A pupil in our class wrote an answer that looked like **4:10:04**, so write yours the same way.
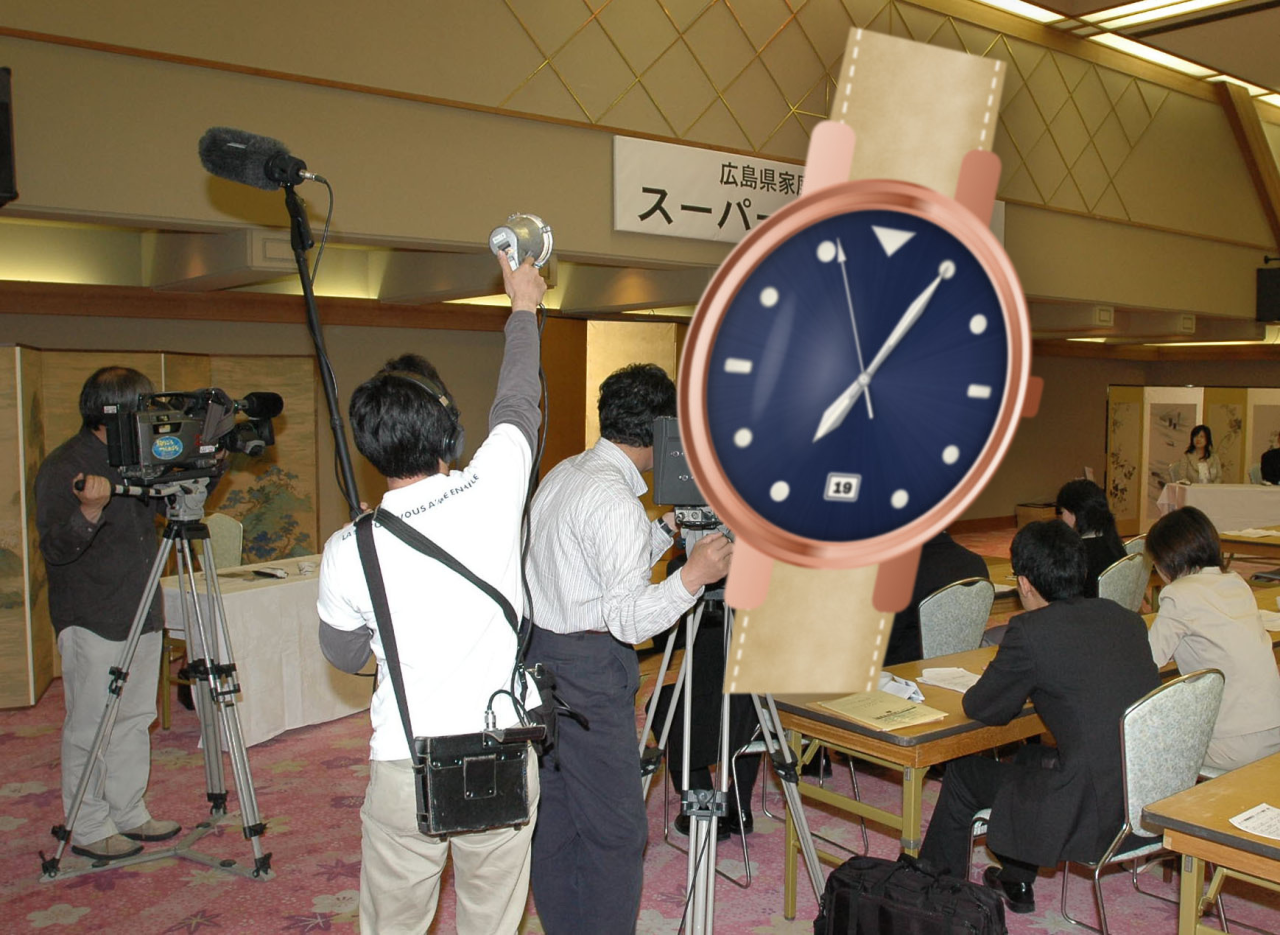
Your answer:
**7:04:56**
